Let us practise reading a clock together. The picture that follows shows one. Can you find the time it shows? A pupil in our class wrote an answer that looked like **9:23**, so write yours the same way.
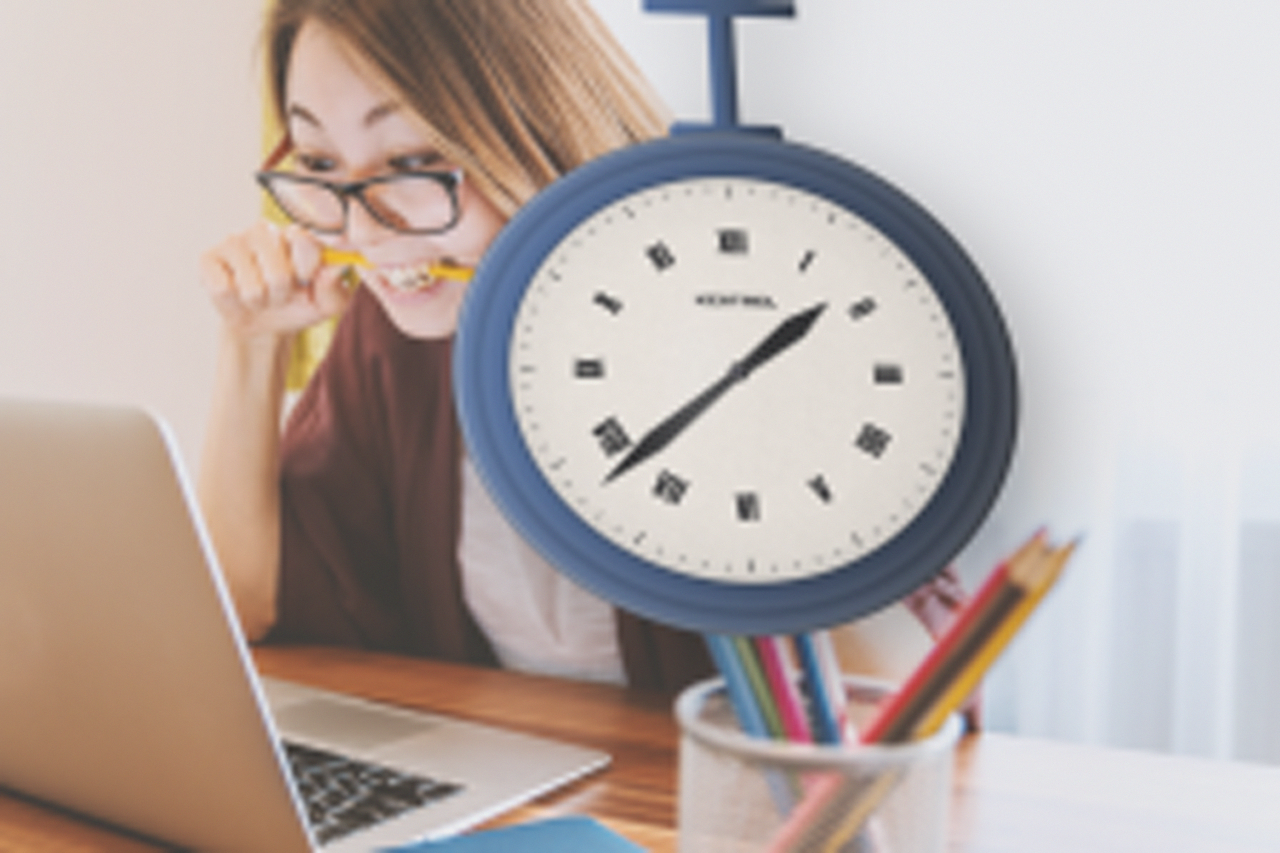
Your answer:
**1:38**
